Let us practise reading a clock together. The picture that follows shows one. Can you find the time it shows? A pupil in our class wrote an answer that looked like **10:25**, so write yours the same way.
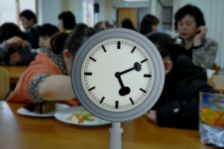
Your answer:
**5:11**
